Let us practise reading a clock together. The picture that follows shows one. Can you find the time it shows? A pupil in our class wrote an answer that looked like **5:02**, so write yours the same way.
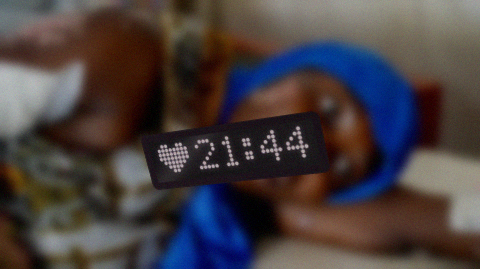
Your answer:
**21:44**
